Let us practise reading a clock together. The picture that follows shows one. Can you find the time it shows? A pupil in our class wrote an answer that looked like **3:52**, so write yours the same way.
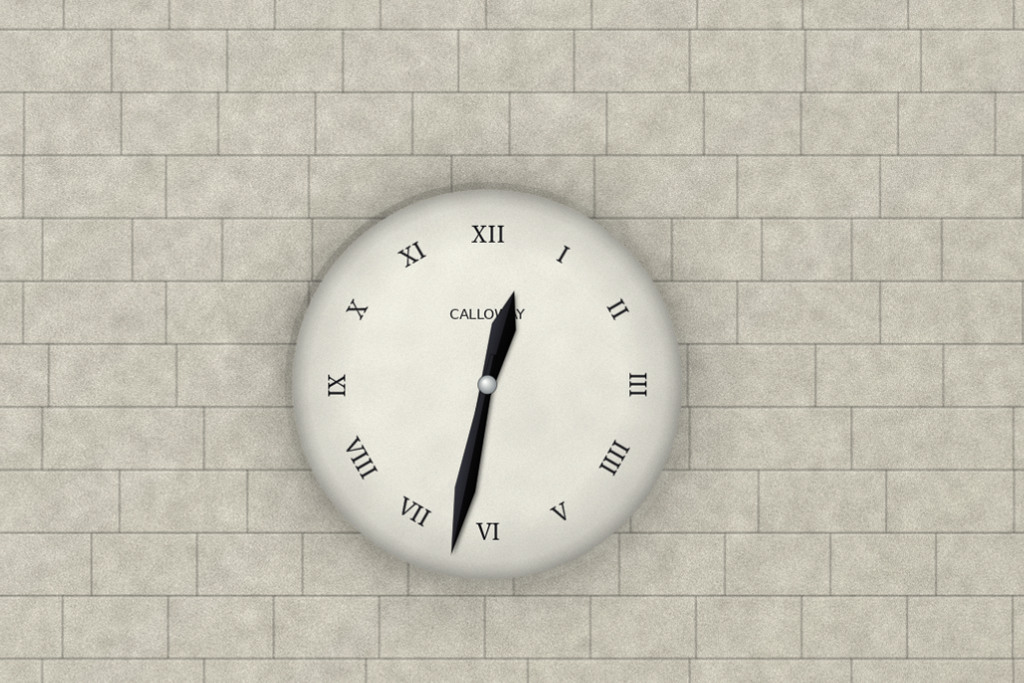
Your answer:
**12:32**
